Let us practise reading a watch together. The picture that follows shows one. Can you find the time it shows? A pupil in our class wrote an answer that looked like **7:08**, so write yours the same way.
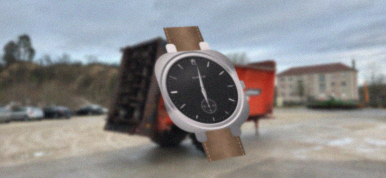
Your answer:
**6:01**
